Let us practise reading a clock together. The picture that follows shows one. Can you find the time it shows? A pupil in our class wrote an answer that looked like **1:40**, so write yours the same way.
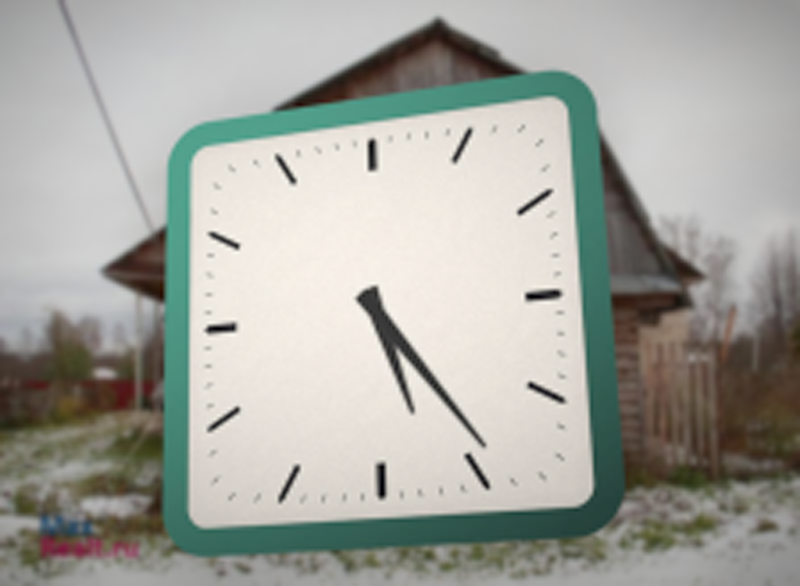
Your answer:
**5:24**
